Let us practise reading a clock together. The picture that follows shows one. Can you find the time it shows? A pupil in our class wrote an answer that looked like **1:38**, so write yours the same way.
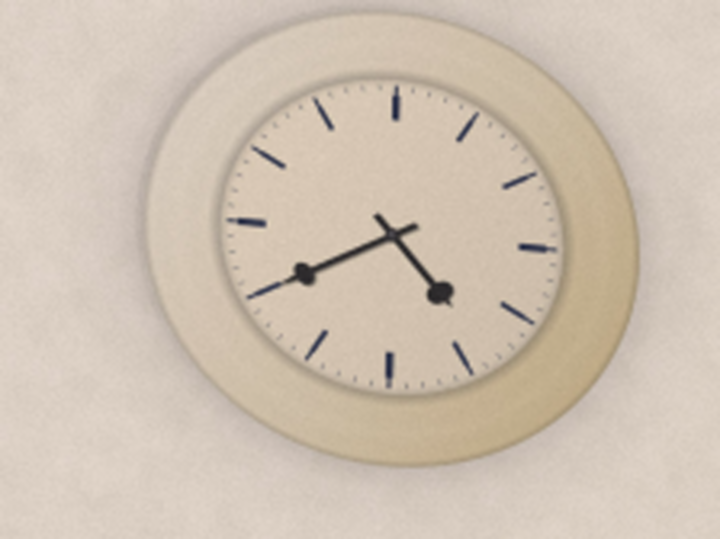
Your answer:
**4:40**
